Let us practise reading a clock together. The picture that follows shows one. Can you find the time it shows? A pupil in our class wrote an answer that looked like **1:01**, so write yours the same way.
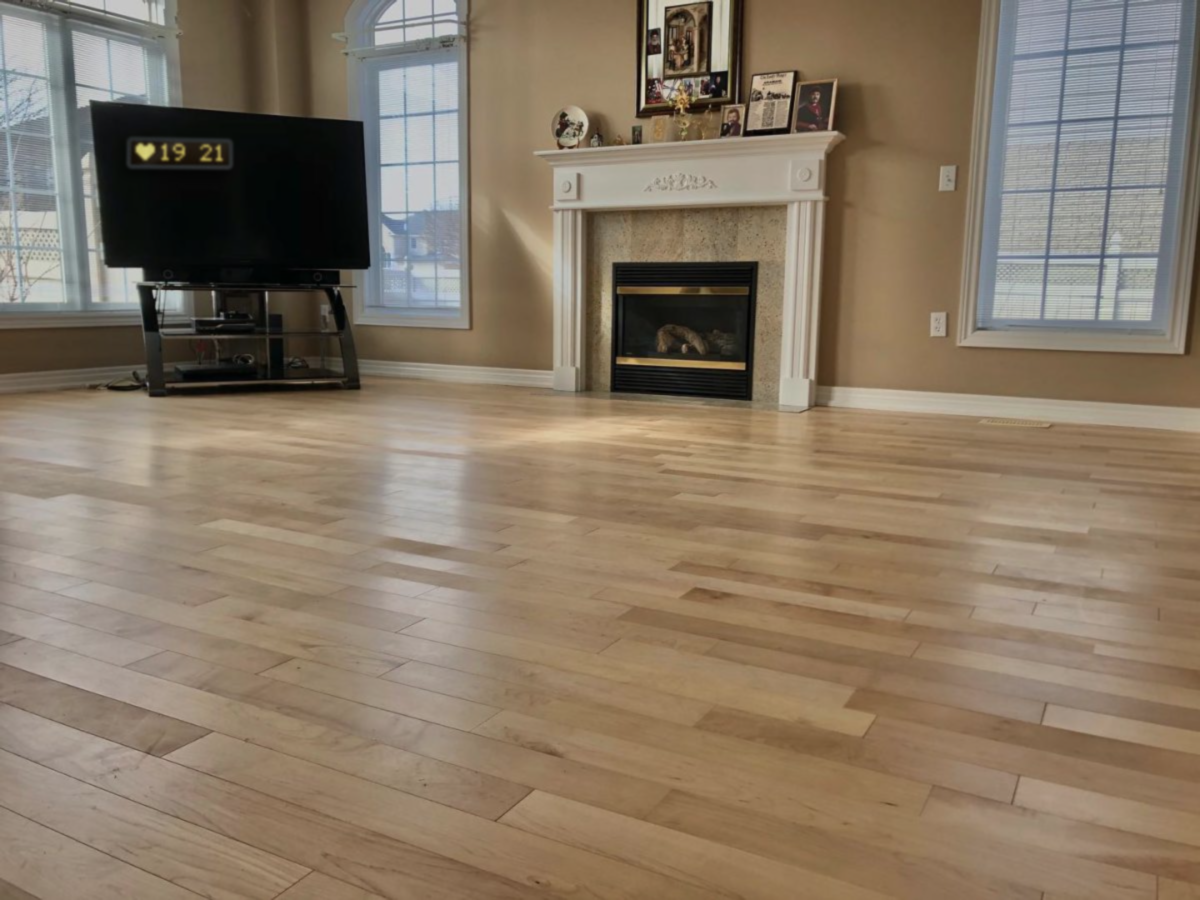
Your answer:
**19:21**
